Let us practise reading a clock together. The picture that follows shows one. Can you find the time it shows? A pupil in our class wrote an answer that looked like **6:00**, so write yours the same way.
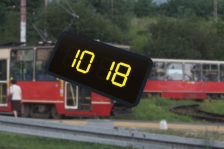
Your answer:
**10:18**
